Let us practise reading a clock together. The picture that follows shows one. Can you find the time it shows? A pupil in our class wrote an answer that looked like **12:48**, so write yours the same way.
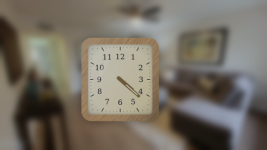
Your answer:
**4:22**
